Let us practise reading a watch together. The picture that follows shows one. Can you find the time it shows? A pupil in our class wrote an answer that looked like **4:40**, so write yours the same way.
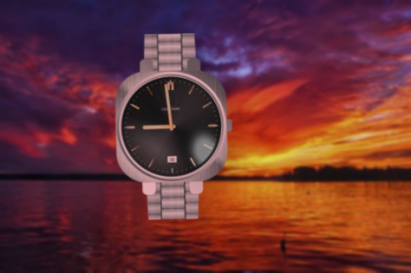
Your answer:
**8:59**
